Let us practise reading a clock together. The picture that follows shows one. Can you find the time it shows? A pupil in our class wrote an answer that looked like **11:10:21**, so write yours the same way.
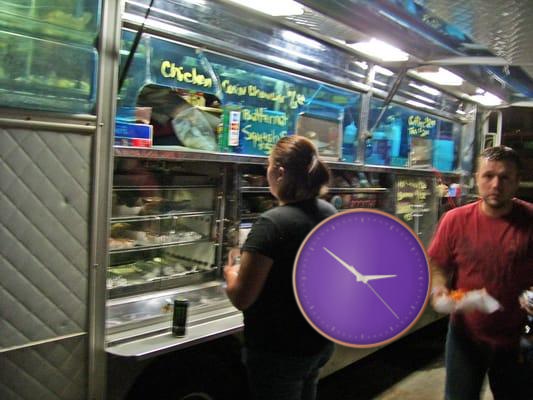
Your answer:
**2:51:23**
